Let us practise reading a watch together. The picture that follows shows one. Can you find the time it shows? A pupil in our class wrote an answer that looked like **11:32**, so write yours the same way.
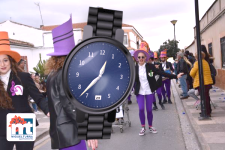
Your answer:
**12:37**
